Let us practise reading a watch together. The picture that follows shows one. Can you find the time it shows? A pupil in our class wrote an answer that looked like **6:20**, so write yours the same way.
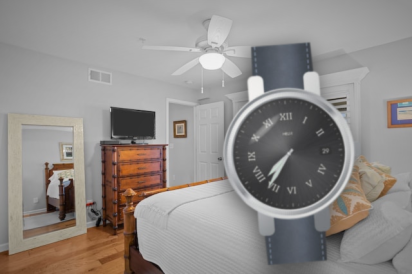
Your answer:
**7:36**
